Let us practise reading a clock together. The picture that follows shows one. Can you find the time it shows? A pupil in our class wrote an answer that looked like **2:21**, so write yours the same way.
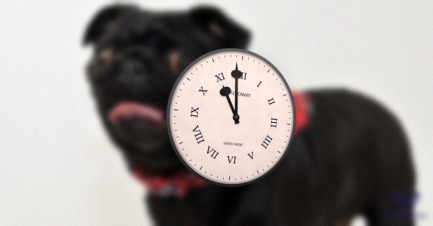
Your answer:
**10:59**
